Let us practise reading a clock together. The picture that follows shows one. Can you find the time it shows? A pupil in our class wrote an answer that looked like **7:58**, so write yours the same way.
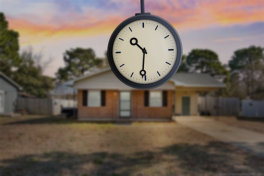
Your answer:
**10:31**
